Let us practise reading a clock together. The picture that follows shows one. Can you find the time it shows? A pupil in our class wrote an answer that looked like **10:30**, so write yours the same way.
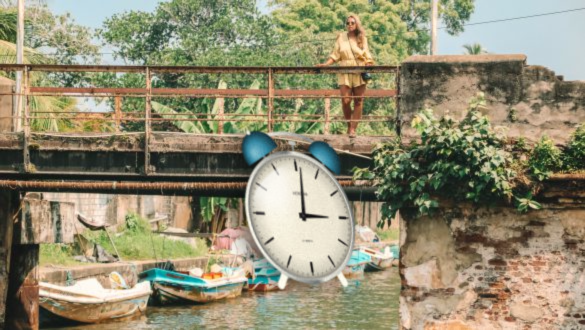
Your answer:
**3:01**
